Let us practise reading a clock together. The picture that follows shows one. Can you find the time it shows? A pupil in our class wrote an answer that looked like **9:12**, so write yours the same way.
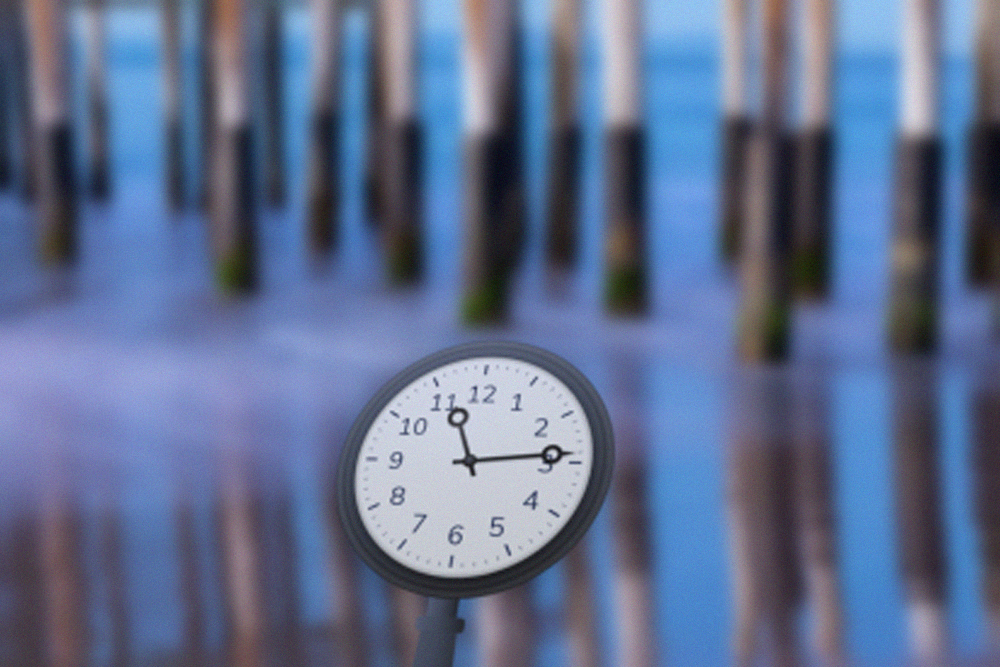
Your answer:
**11:14**
